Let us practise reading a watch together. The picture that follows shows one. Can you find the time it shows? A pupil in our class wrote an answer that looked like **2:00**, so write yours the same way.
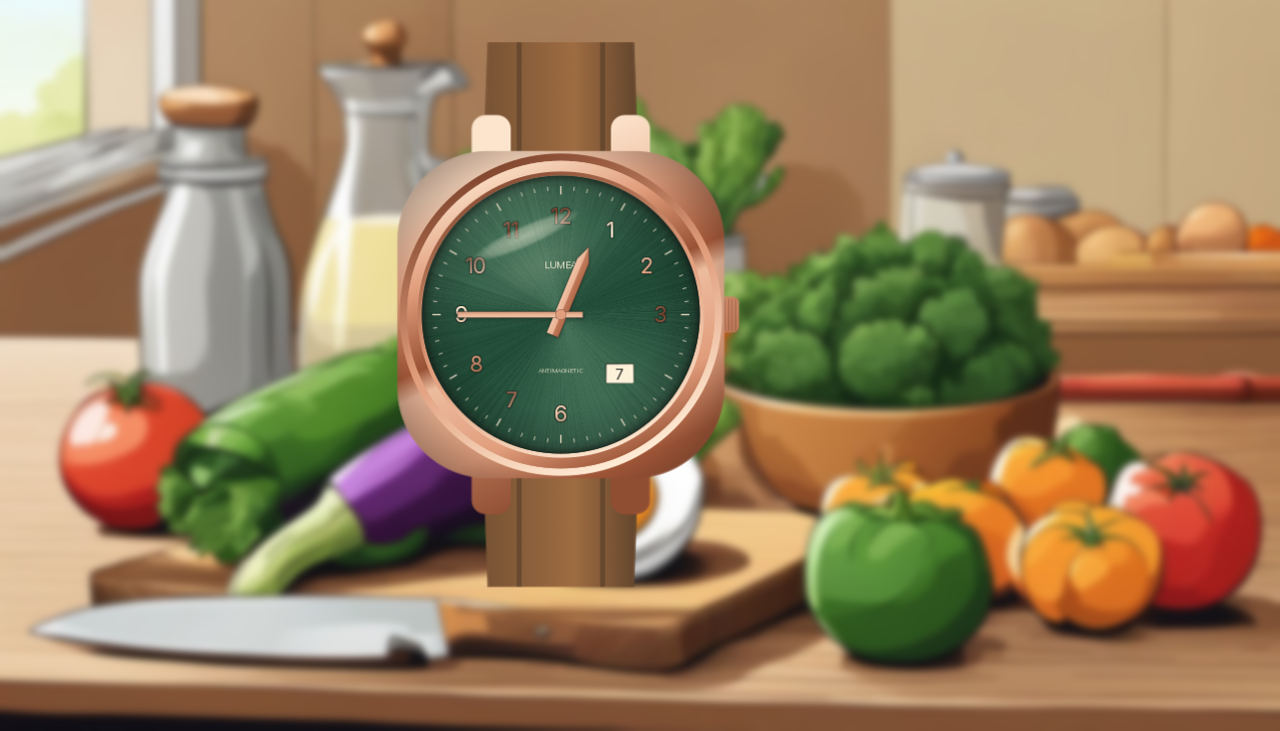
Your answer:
**12:45**
